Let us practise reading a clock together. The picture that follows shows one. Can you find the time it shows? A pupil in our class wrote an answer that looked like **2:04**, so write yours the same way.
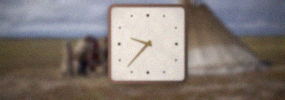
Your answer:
**9:37**
